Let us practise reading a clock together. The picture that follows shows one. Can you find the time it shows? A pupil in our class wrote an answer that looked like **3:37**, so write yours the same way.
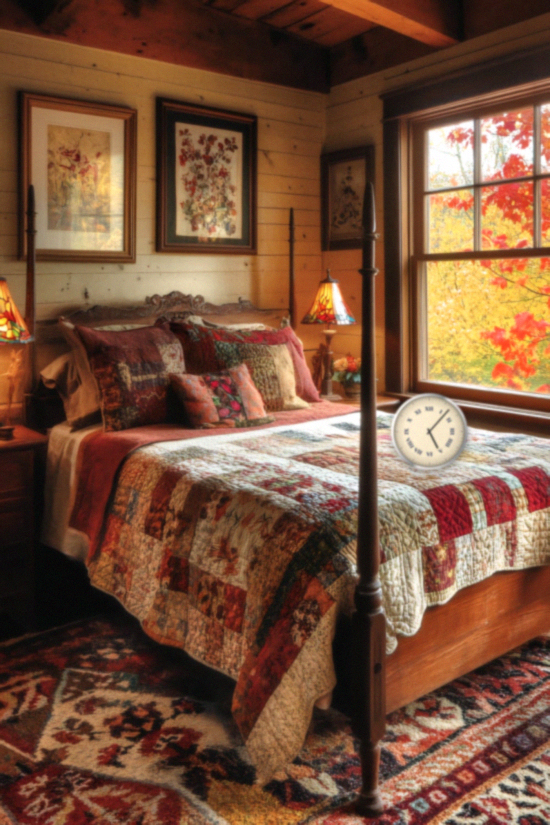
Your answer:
**5:07**
